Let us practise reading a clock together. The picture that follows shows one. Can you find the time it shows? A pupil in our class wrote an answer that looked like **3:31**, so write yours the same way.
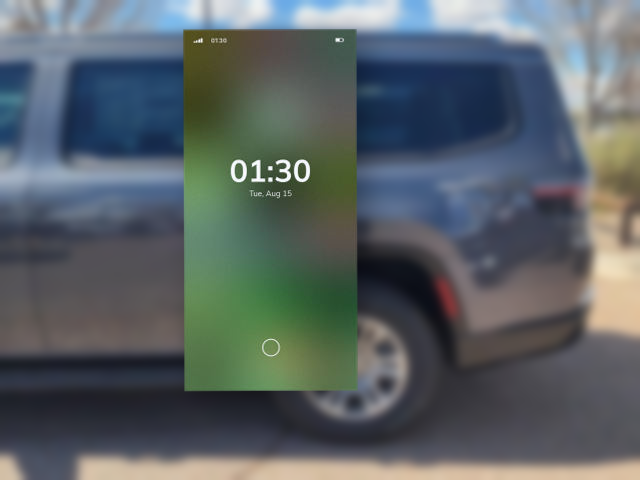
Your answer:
**1:30**
